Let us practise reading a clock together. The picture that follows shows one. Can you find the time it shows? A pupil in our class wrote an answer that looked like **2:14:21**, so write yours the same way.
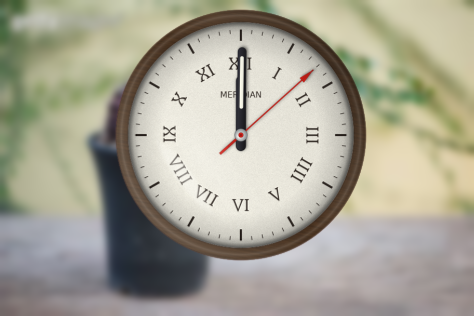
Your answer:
**12:00:08**
